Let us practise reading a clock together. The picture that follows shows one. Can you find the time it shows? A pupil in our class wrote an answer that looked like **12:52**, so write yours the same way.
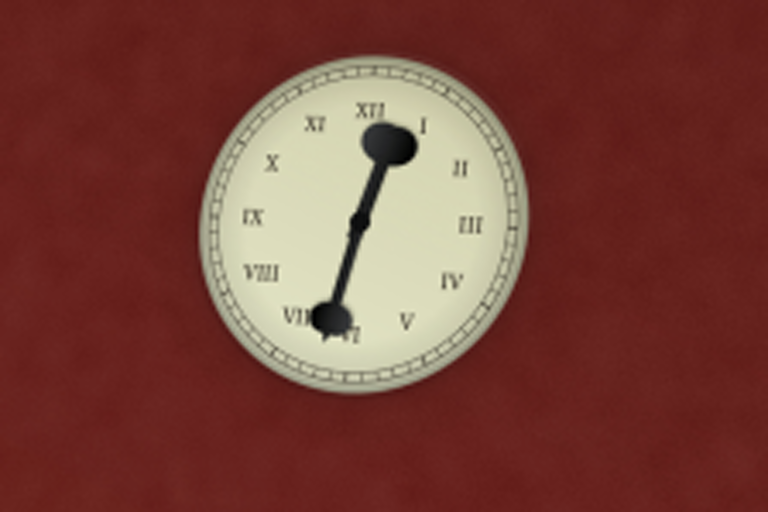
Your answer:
**12:32**
